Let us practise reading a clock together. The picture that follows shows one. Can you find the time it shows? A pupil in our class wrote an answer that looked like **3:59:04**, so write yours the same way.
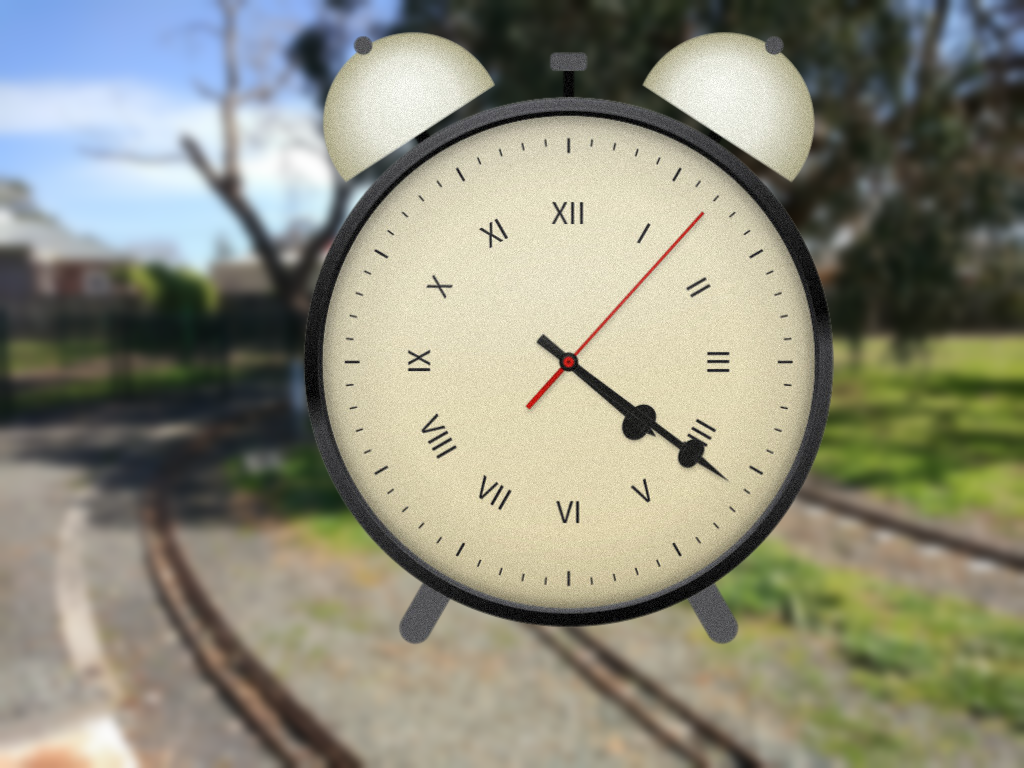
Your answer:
**4:21:07**
